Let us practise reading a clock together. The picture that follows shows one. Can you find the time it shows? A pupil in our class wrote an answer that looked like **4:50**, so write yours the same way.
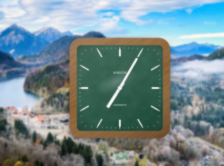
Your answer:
**7:05**
